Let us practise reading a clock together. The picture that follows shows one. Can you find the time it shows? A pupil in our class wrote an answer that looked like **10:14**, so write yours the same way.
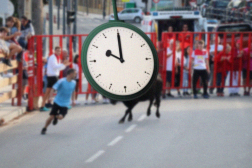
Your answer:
**10:00**
